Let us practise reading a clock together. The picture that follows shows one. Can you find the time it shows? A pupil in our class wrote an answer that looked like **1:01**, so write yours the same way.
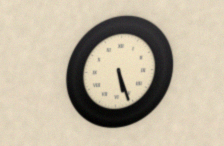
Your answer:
**5:26**
